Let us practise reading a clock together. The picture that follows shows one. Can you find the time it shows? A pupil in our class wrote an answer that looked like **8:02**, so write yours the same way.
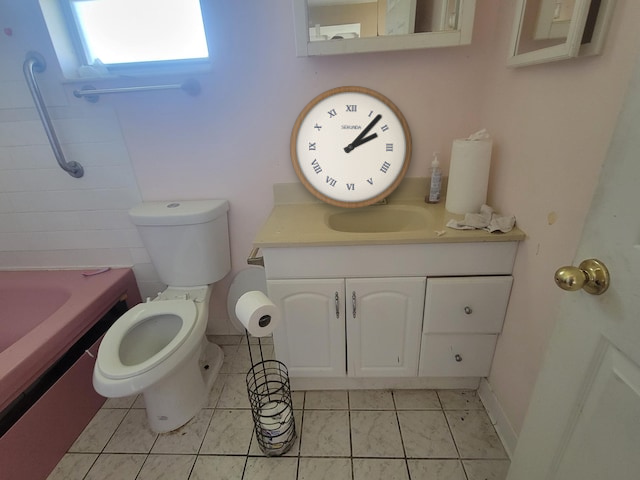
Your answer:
**2:07**
